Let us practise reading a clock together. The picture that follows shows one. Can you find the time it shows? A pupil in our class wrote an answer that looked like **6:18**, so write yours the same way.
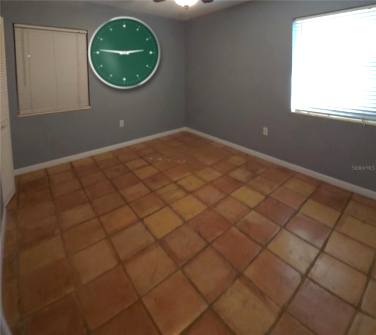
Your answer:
**2:46**
